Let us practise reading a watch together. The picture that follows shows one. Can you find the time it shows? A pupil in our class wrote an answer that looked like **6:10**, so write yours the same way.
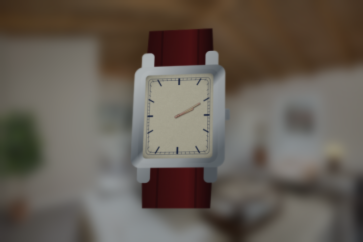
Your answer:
**2:10**
